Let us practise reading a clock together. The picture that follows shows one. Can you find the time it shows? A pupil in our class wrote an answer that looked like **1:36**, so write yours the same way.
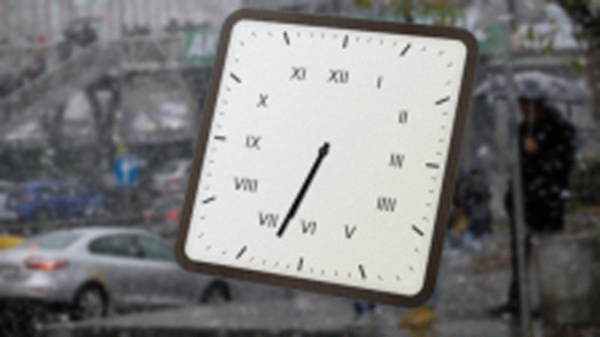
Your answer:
**6:33**
